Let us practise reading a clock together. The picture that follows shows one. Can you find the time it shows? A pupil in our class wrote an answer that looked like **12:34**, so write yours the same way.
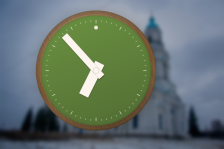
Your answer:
**6:53**
